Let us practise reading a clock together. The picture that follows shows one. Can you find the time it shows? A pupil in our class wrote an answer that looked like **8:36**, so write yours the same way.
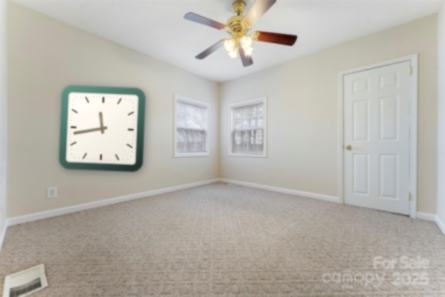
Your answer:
**11:43**
